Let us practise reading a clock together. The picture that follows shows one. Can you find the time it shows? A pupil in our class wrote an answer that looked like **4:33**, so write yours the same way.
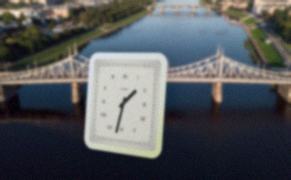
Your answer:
**1:32**
